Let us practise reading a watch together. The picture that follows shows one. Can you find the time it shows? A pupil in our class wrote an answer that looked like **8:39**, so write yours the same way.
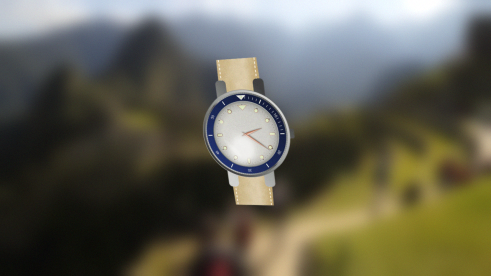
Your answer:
**2:21**
